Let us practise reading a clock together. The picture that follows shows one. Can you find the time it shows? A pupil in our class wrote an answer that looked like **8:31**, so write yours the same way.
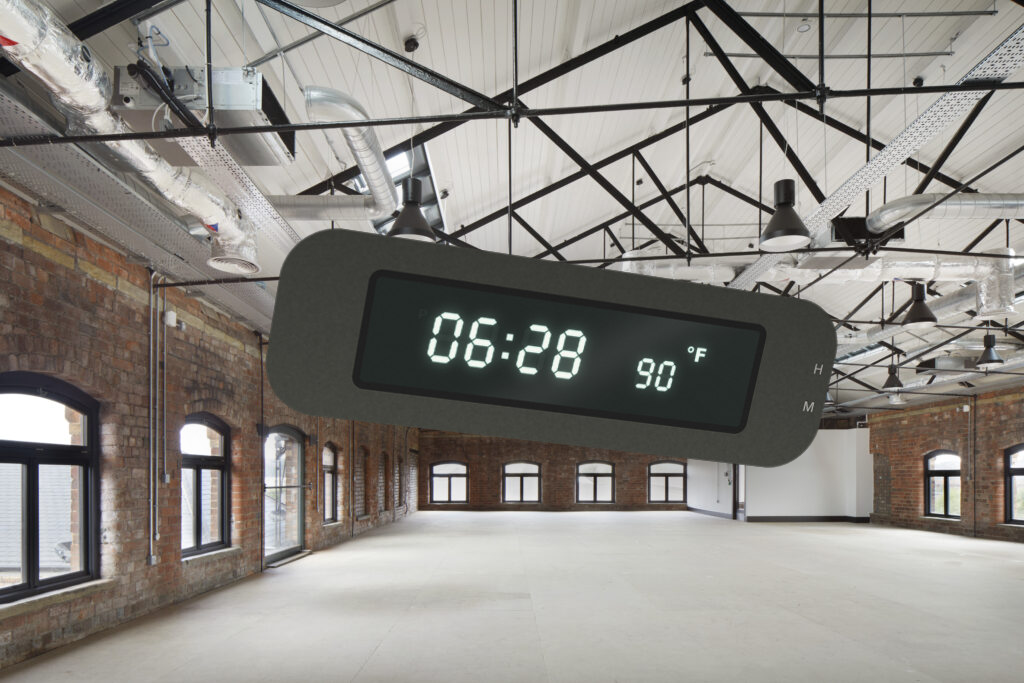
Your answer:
**6:28**
